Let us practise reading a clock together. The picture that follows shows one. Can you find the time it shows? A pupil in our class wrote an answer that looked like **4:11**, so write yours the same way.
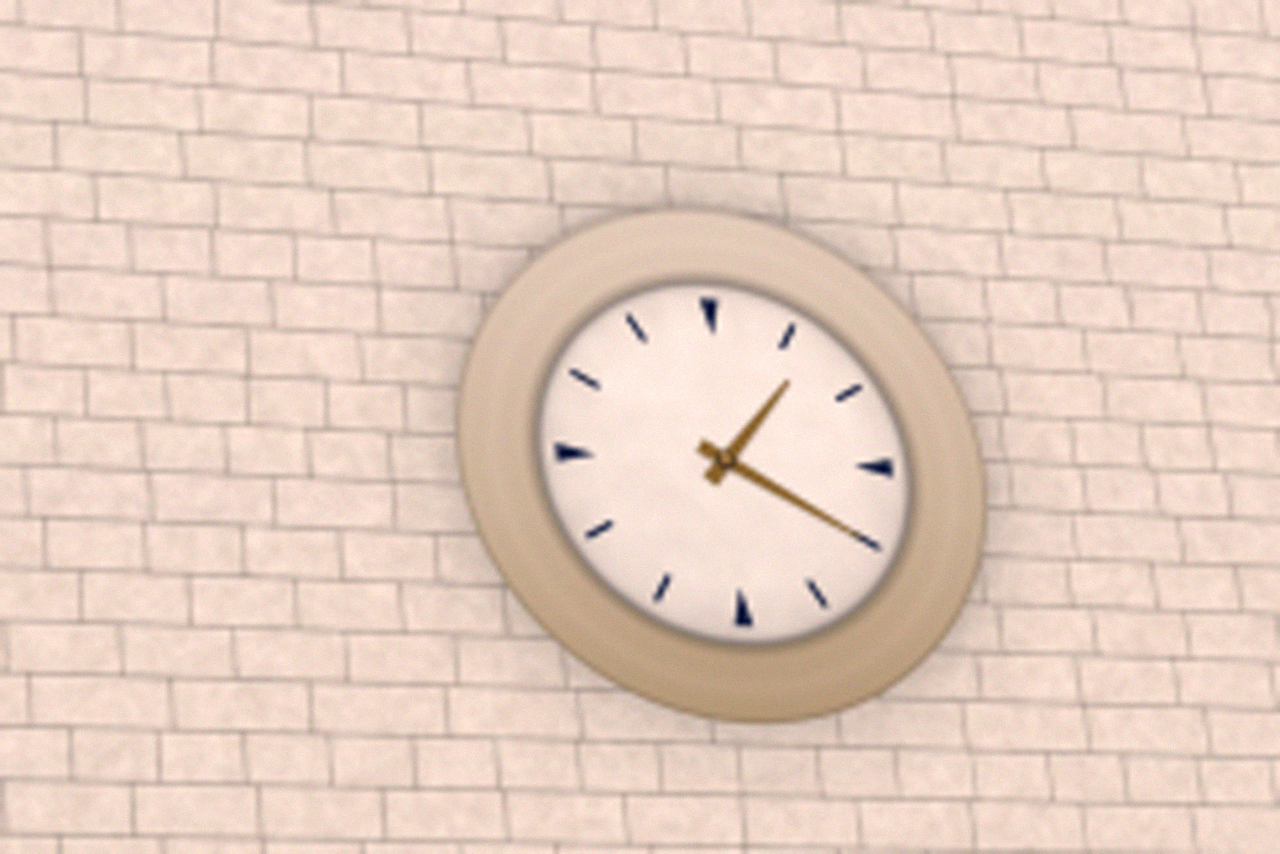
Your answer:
**1:20**
